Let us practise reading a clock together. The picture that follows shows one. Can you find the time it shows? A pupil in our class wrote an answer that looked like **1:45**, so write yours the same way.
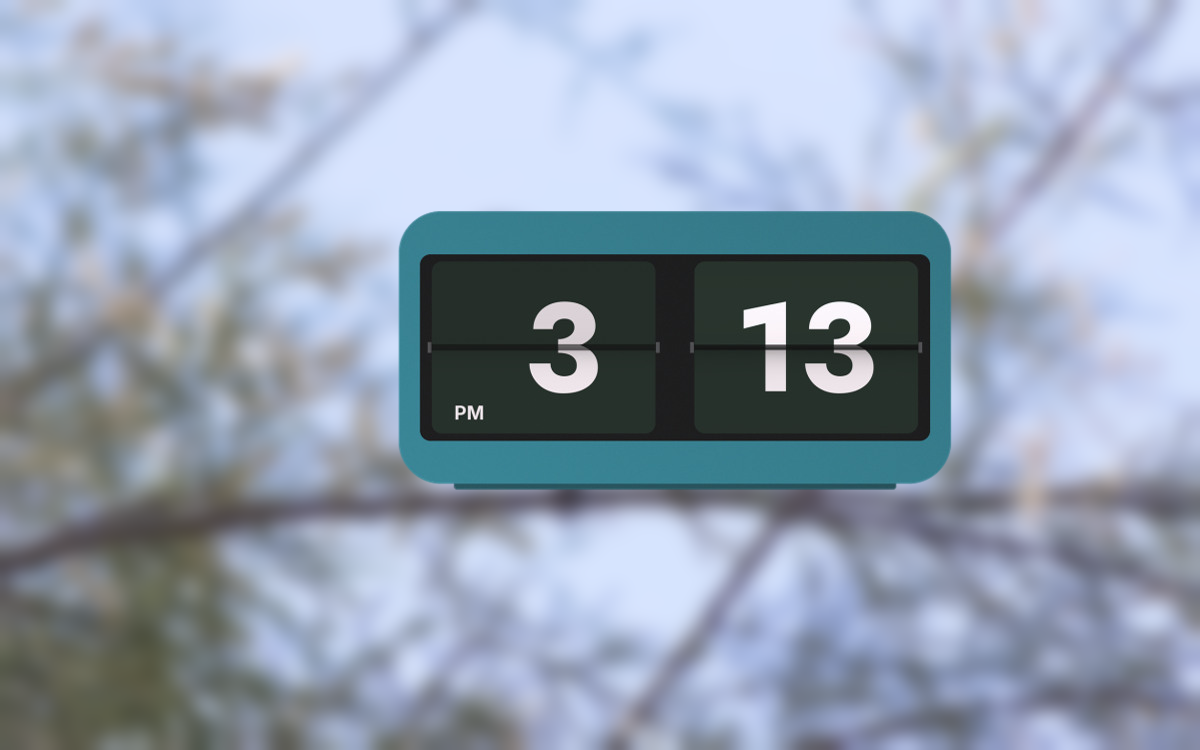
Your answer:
**3:13**
